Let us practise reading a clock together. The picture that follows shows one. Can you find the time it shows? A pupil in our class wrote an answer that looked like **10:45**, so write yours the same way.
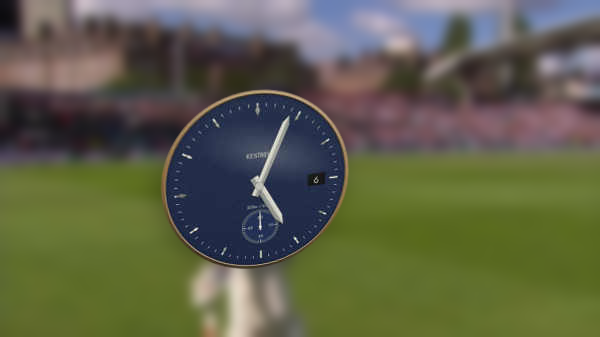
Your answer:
**5:04**
